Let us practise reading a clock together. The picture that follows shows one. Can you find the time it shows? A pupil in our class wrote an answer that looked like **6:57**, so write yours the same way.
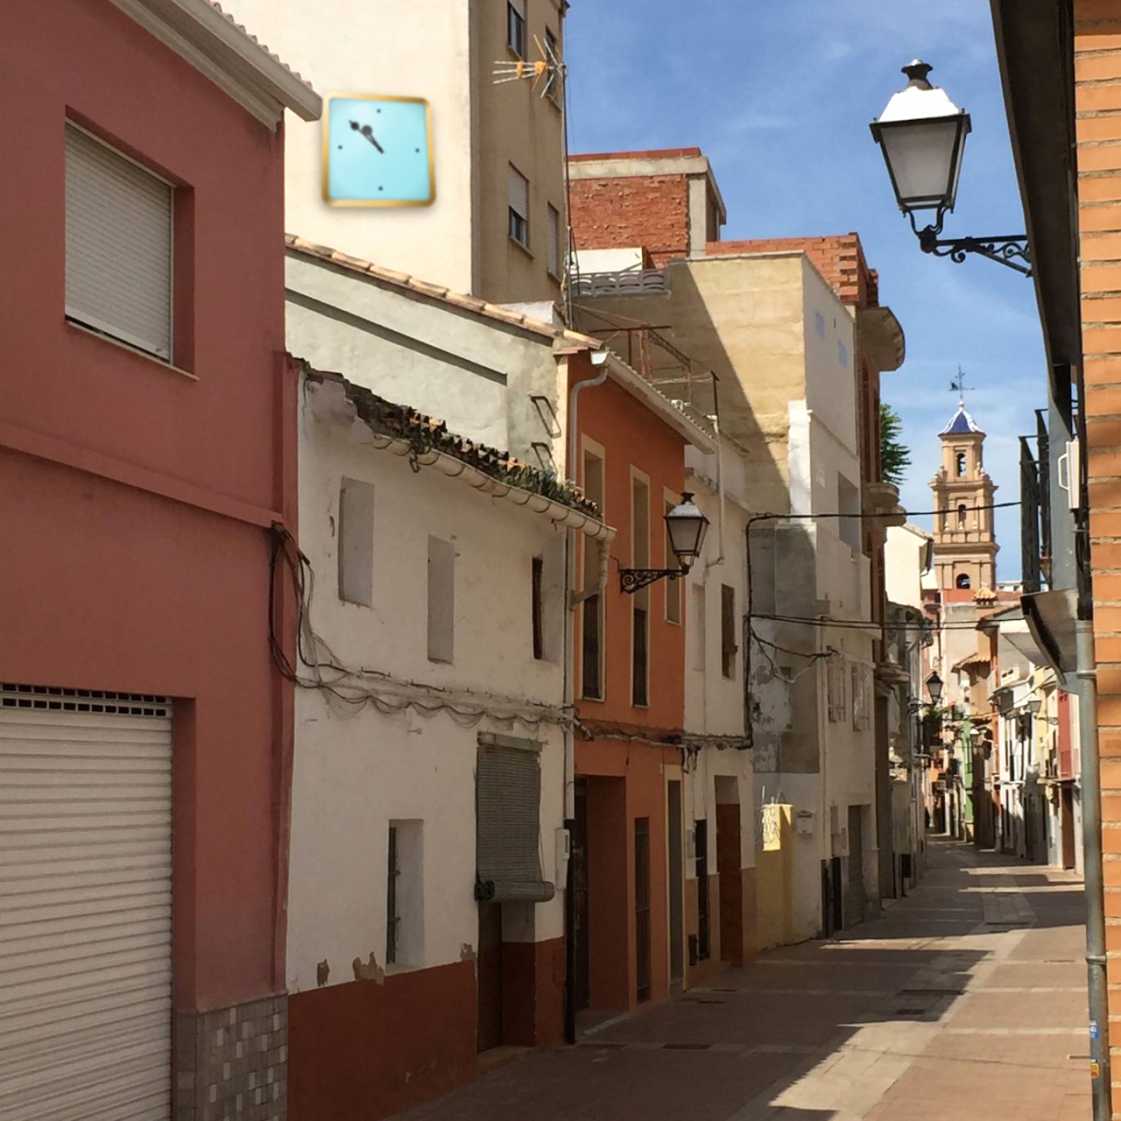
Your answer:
**10:52**
